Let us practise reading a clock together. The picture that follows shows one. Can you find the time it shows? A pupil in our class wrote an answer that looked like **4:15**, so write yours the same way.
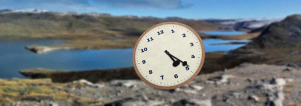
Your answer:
**5:24**
